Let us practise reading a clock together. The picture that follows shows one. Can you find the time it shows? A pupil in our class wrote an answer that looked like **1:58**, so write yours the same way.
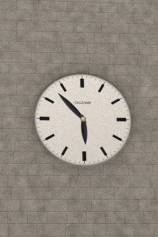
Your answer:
**5:53**
